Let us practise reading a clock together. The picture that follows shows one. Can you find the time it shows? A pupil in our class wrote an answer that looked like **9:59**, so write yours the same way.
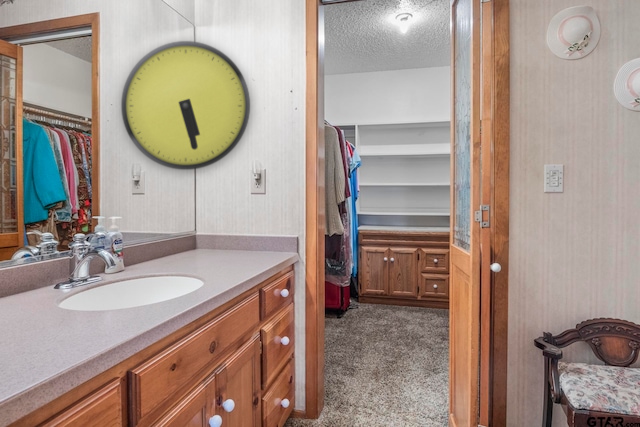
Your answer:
**5:28**
